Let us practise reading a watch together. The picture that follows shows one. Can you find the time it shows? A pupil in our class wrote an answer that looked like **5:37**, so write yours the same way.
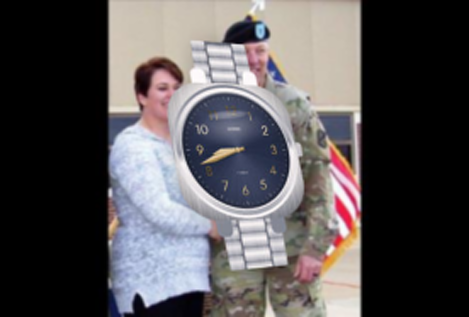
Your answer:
**8:42**
